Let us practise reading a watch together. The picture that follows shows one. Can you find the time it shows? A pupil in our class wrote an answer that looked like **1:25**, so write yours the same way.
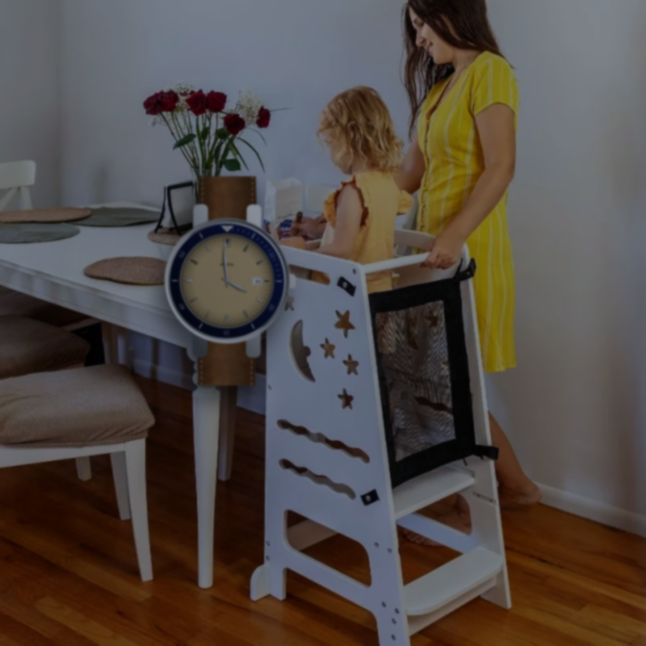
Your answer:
**3:59**
